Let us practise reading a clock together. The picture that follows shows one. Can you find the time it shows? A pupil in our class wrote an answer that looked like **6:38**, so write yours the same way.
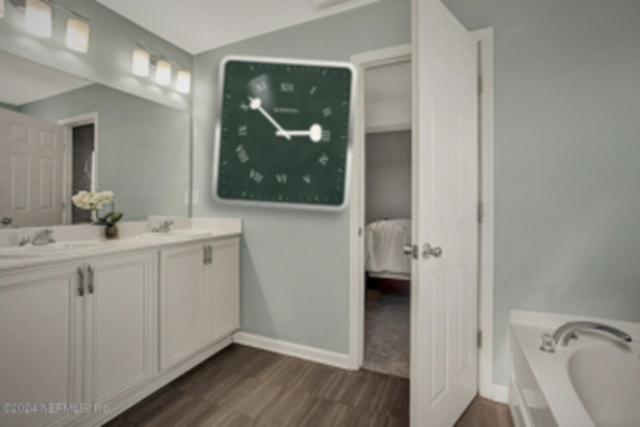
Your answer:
**2:52**
